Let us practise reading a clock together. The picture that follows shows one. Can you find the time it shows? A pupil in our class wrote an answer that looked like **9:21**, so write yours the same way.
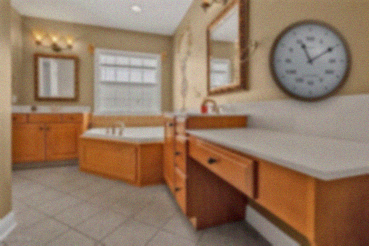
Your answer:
**11:10**
